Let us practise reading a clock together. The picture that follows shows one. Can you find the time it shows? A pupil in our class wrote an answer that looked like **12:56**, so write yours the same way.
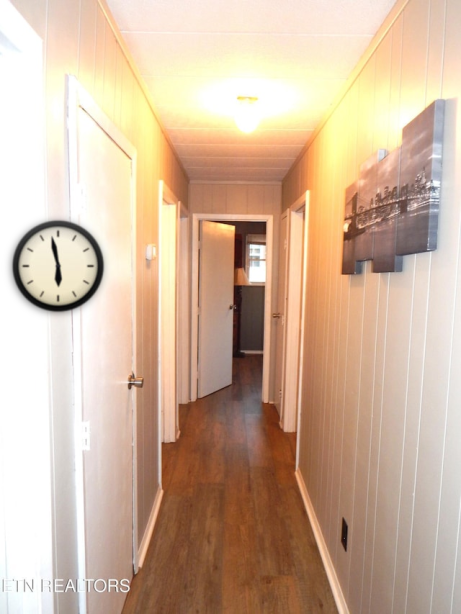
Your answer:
**5:58**
